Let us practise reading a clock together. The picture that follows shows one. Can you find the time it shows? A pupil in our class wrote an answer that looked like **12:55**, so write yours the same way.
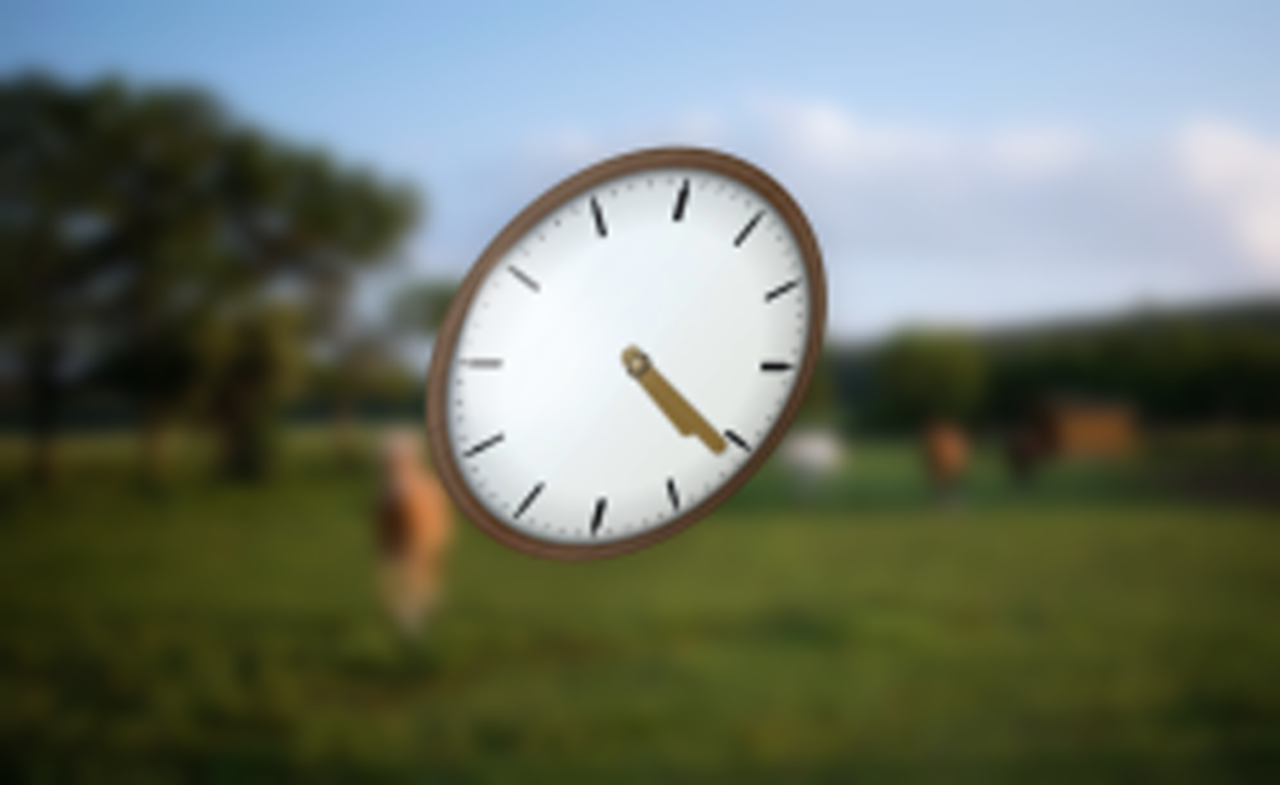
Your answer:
**4:21**
